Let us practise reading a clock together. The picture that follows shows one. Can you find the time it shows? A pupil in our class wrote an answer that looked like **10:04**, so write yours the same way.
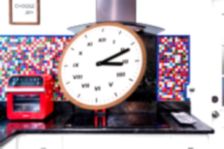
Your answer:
**3:11**
